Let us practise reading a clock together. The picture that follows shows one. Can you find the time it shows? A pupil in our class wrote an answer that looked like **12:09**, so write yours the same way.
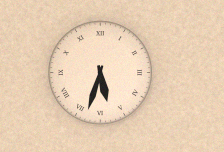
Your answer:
**5:33**
